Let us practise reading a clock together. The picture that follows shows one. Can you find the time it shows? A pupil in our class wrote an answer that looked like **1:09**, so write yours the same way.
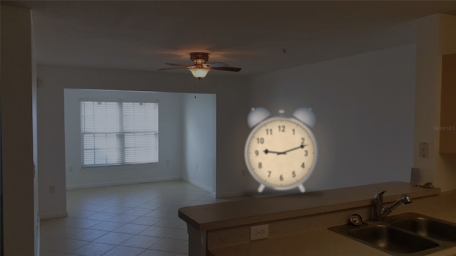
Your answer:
**9:12**
